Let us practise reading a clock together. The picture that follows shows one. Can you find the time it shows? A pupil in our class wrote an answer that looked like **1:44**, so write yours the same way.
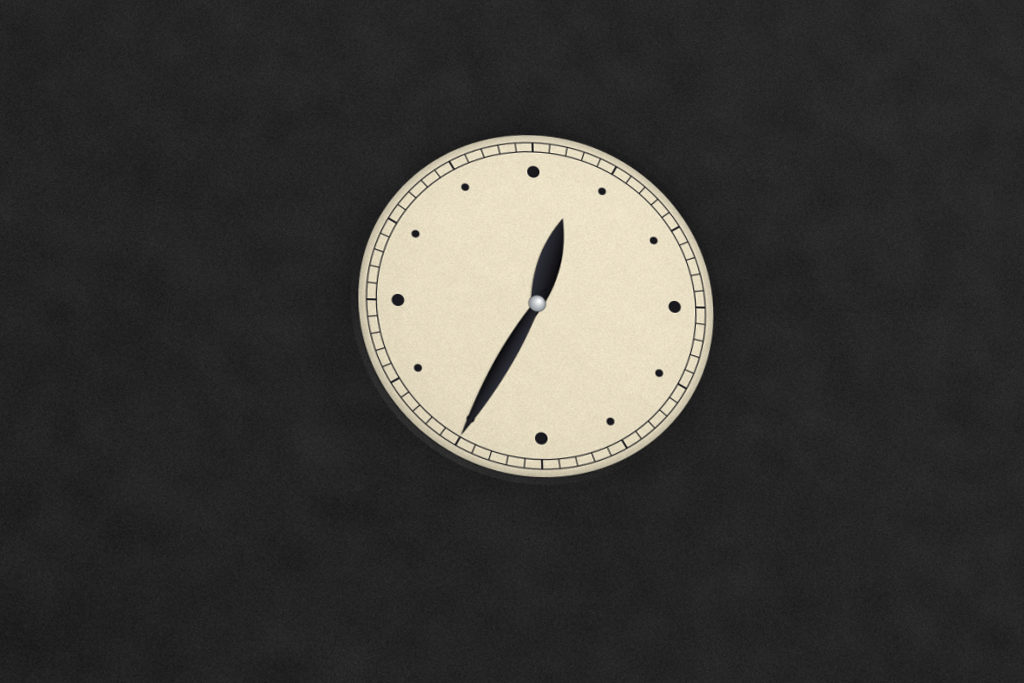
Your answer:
**12:35**
